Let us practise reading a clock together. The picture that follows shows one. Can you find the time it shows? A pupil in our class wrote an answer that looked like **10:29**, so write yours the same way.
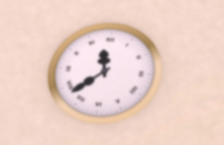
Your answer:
**11:38**
